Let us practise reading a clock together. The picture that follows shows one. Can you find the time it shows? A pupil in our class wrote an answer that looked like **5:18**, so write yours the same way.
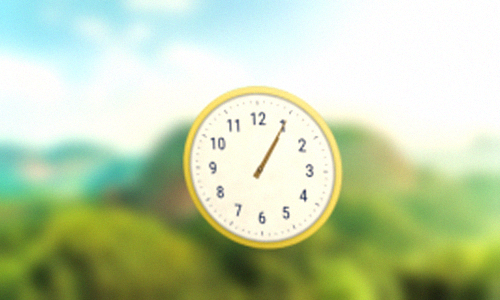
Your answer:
**1:05**
